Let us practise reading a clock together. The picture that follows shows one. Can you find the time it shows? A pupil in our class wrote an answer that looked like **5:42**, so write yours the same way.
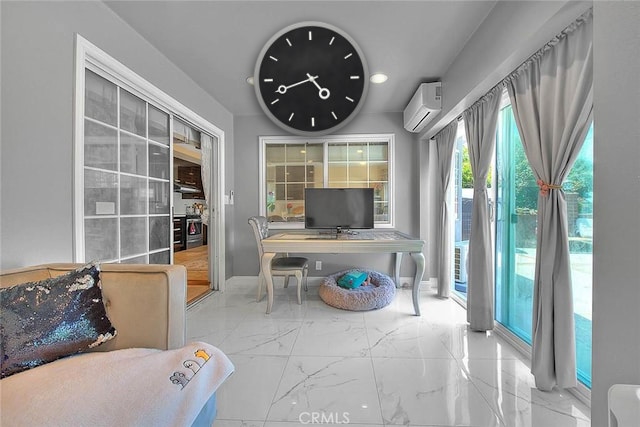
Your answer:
**4:42**
